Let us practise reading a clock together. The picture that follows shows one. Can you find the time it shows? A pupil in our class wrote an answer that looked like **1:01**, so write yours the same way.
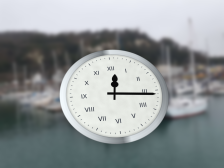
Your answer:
**12:16**
